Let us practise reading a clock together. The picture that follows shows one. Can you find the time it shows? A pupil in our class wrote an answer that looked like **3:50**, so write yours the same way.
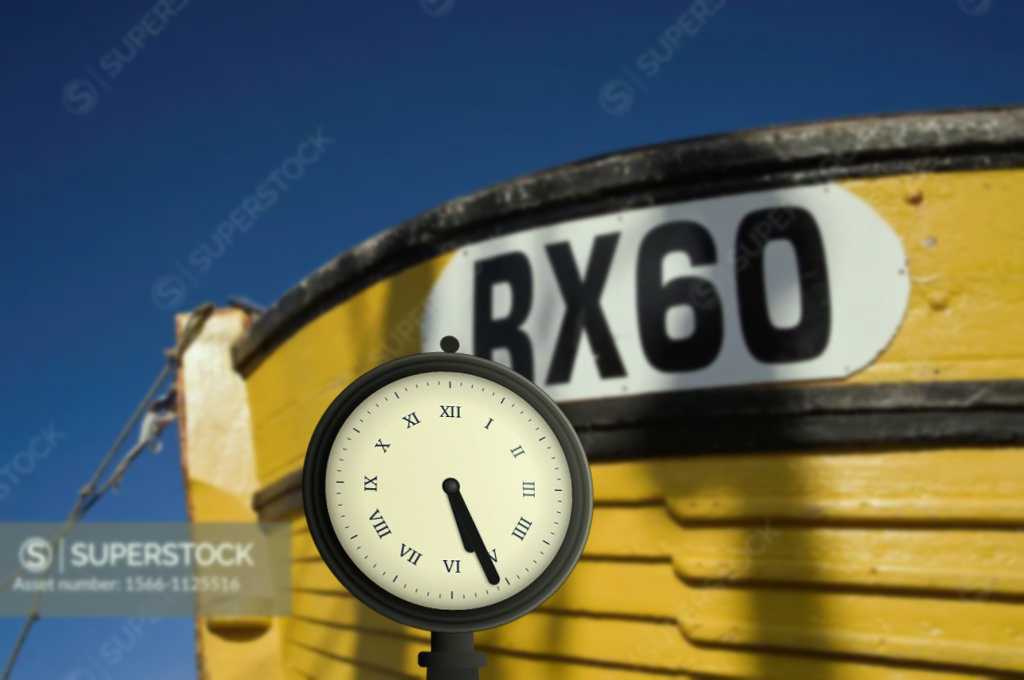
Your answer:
**5:26**
